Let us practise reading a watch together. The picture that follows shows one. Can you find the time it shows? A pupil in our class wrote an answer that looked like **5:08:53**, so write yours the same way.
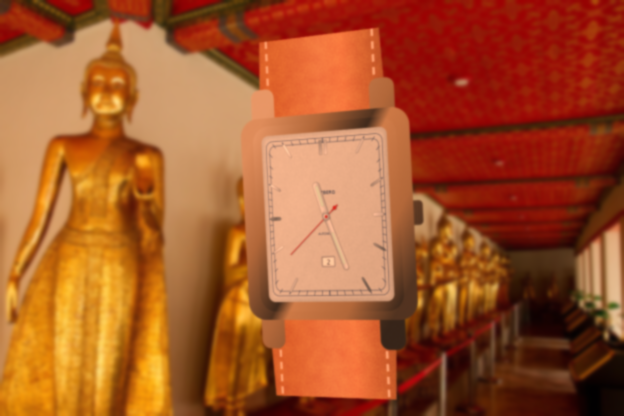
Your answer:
**11:26:38**
